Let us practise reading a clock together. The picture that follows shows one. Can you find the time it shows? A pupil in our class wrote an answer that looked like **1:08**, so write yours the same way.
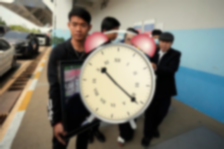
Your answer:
**10:21**
